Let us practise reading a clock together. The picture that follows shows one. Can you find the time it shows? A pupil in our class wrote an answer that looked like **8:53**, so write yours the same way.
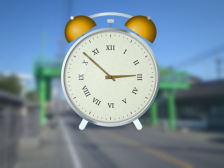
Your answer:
**2:52**
